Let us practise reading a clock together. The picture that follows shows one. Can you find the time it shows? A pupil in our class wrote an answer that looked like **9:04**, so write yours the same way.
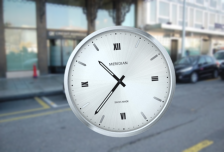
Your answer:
**10:37**
